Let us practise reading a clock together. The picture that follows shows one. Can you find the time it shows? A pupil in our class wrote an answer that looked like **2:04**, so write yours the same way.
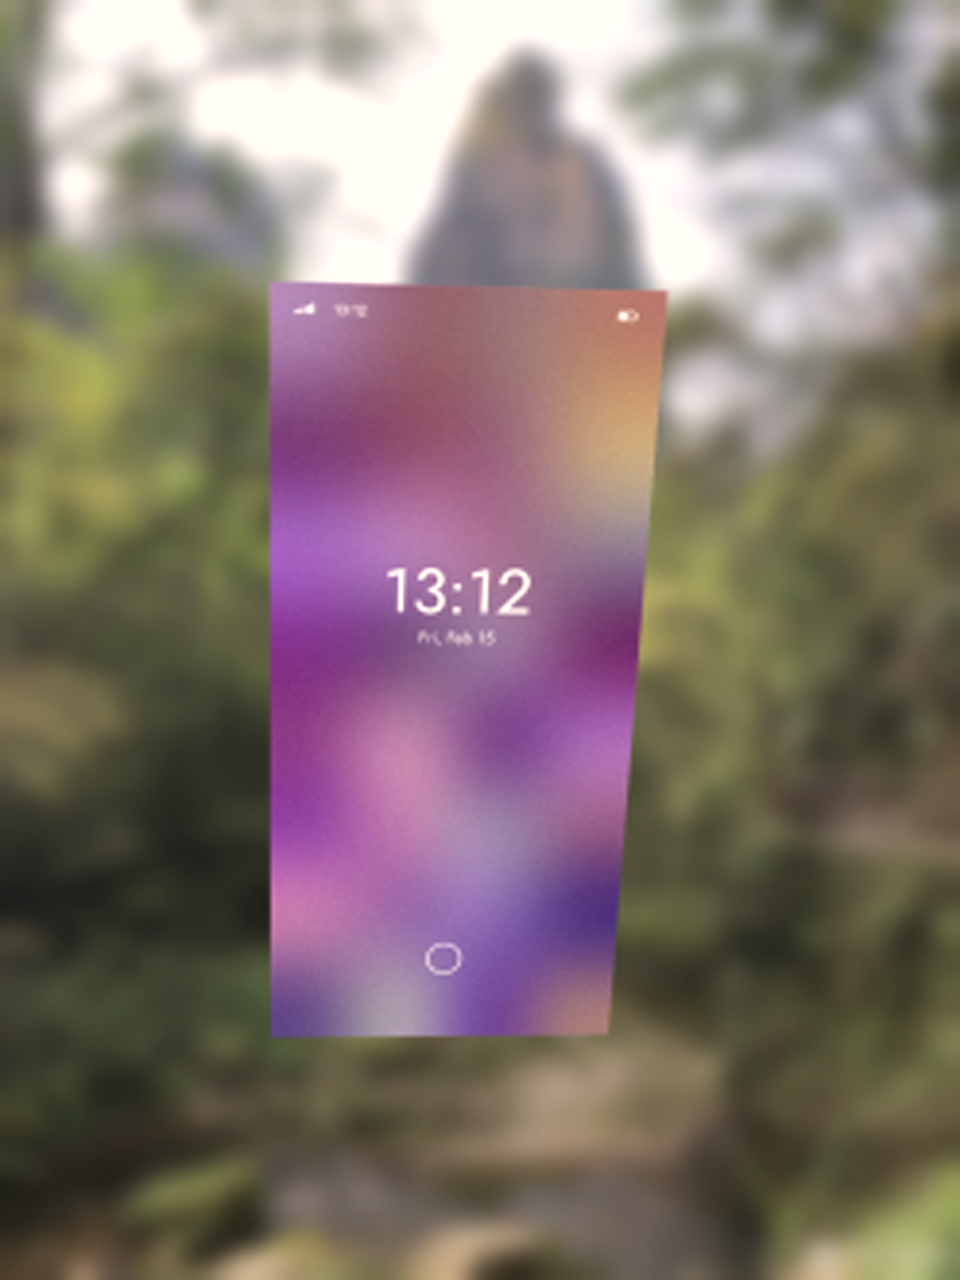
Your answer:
**13:12**
